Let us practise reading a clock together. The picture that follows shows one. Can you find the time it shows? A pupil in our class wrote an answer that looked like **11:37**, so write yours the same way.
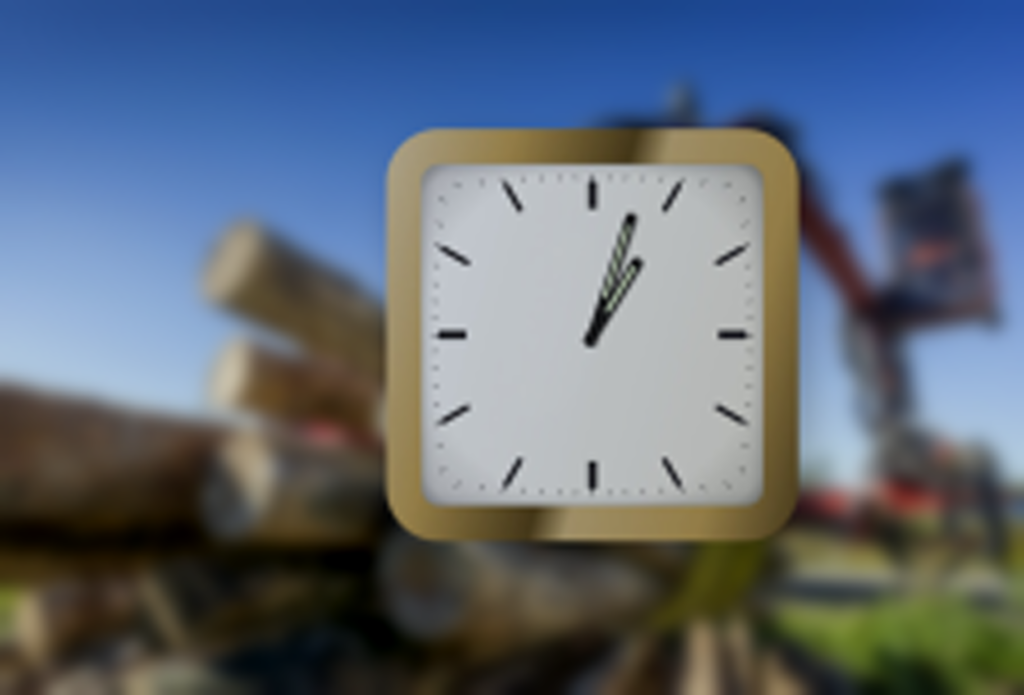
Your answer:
**1:03**
